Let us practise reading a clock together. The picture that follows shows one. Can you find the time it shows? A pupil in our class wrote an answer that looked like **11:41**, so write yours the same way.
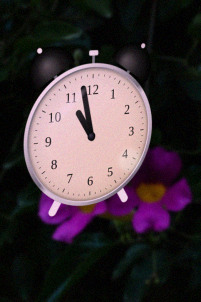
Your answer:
**10:58**
